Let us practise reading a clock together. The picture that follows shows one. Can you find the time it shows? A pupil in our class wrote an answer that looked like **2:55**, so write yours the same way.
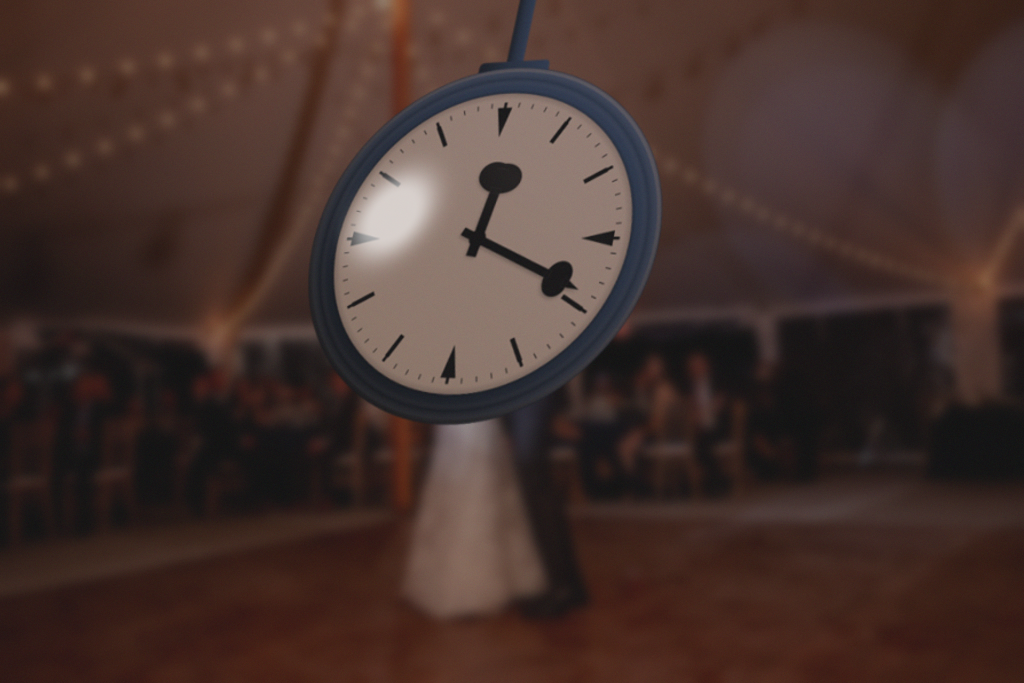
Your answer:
**12:19**
